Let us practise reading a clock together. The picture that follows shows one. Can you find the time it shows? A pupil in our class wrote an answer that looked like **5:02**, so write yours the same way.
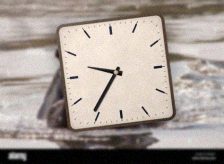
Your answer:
**9:36**
